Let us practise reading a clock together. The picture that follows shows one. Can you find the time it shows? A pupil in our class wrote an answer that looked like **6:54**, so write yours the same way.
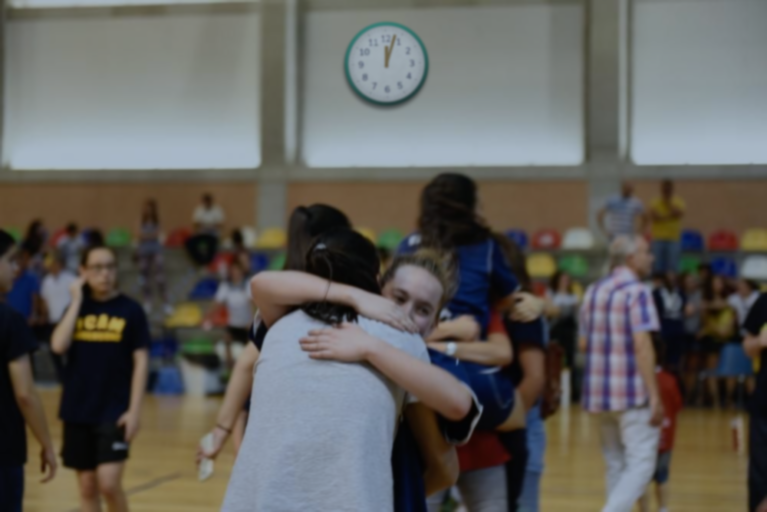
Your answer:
**12:03**
